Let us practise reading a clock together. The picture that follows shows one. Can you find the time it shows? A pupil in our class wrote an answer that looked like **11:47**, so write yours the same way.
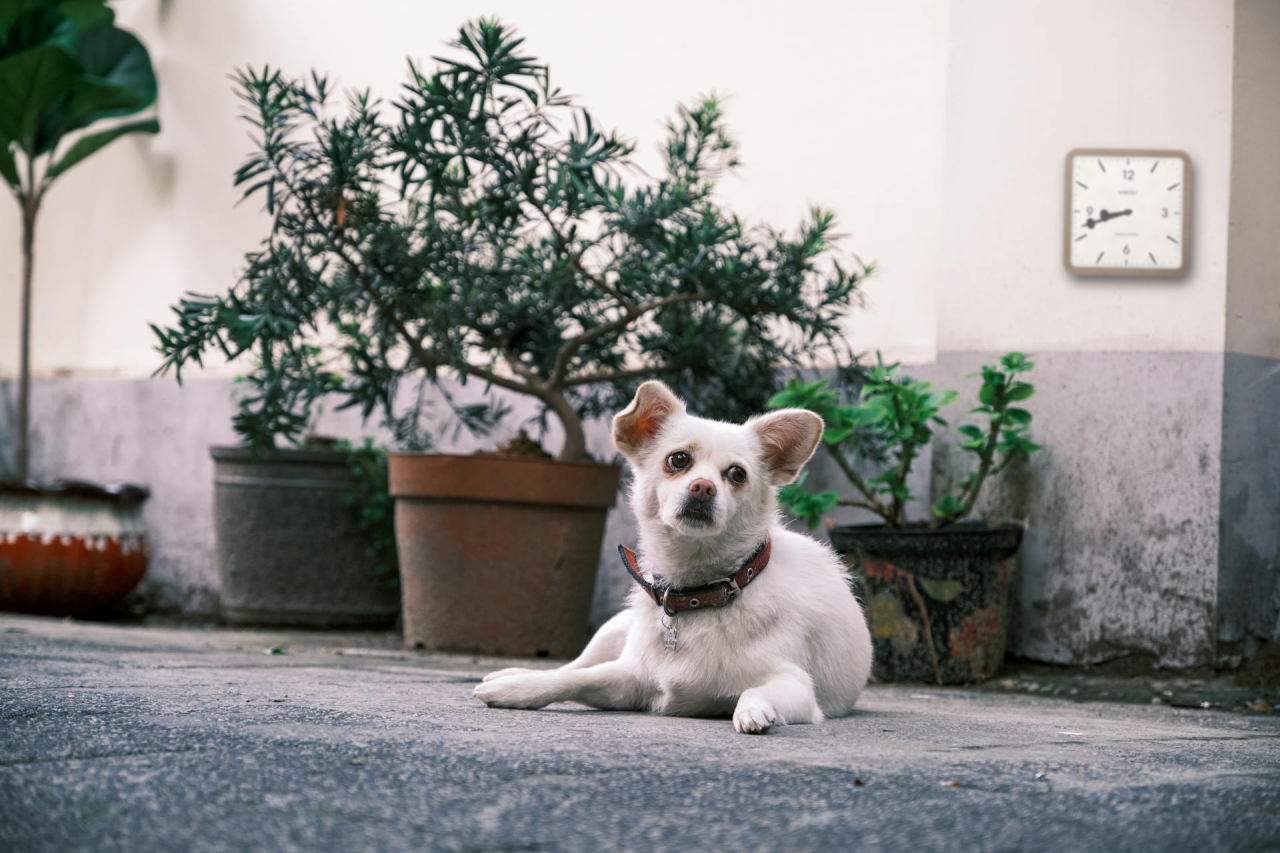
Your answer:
**8:42**
